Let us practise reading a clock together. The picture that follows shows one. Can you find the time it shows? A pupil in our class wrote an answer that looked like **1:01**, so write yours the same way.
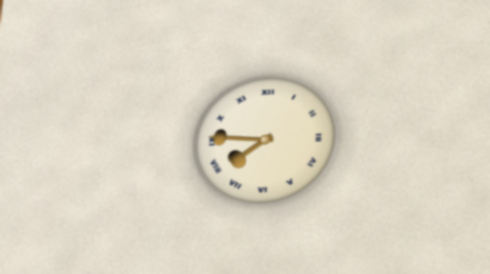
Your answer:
**7:46**
